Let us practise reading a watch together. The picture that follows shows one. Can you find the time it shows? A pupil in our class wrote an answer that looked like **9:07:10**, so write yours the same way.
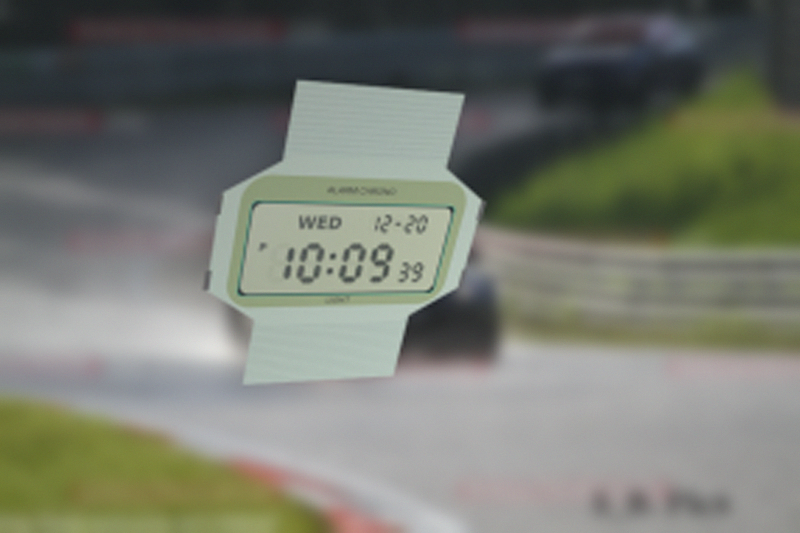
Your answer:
**10:09:39**
